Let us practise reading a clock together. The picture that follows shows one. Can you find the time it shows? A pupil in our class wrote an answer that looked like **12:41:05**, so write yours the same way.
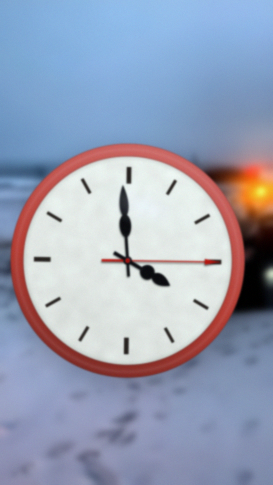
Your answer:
**3:59:15**
